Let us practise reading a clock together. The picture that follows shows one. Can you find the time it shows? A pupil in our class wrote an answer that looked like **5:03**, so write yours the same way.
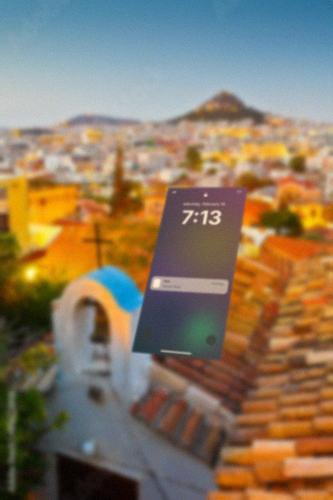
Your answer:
**7:13**
